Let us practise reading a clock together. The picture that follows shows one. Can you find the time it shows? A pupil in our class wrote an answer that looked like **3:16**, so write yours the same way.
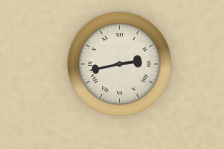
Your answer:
**2:43**
